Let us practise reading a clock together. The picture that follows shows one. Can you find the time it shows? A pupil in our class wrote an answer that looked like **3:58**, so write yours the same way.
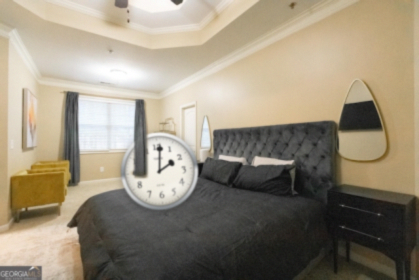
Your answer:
**2:01**
